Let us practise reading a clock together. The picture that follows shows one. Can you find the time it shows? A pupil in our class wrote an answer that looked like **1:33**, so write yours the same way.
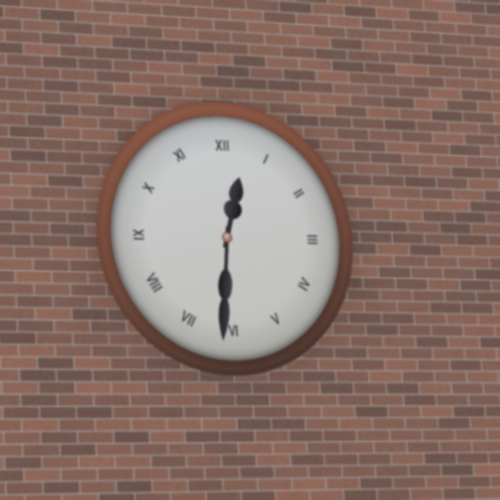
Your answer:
**12:31**
